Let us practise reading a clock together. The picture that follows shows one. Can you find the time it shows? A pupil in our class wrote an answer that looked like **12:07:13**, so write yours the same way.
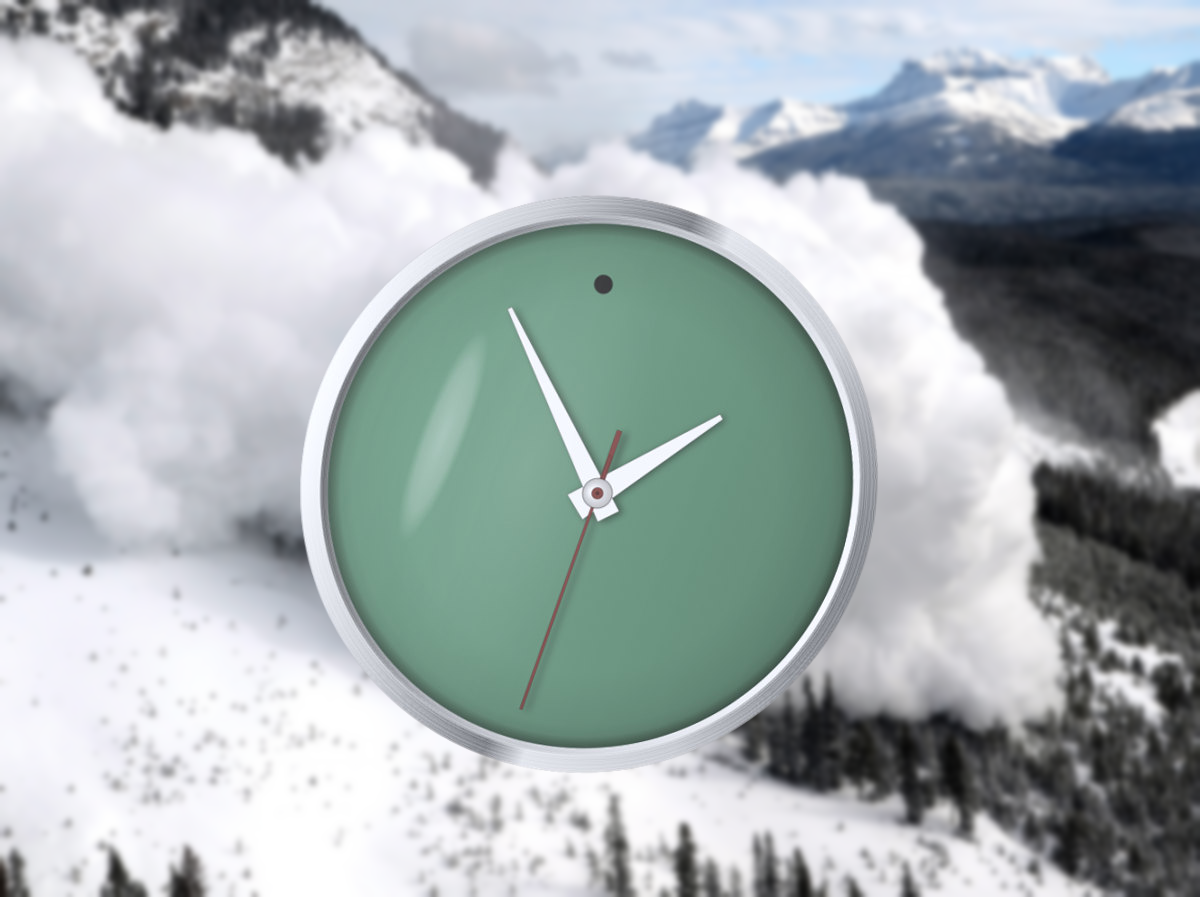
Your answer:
**1:55:33**
